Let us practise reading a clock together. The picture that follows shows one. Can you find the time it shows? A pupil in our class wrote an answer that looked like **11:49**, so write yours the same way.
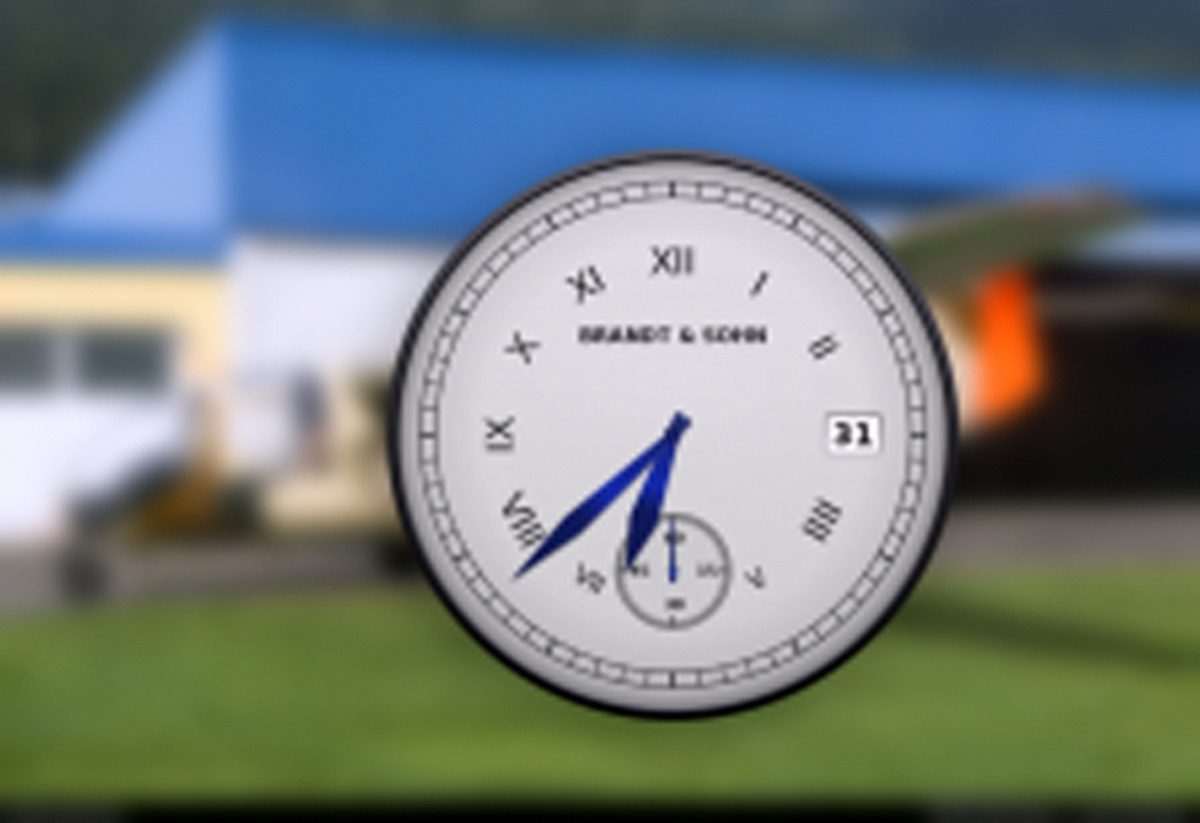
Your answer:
**6:38**
